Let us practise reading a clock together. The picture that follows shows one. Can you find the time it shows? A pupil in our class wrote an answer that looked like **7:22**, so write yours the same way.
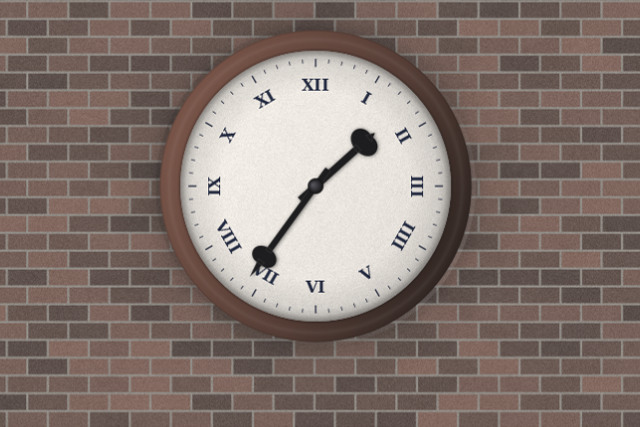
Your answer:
**1:36**
